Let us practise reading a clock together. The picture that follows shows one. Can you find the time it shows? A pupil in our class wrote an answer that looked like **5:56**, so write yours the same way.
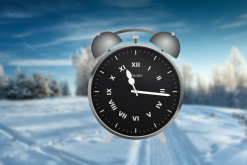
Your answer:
**11:16**
